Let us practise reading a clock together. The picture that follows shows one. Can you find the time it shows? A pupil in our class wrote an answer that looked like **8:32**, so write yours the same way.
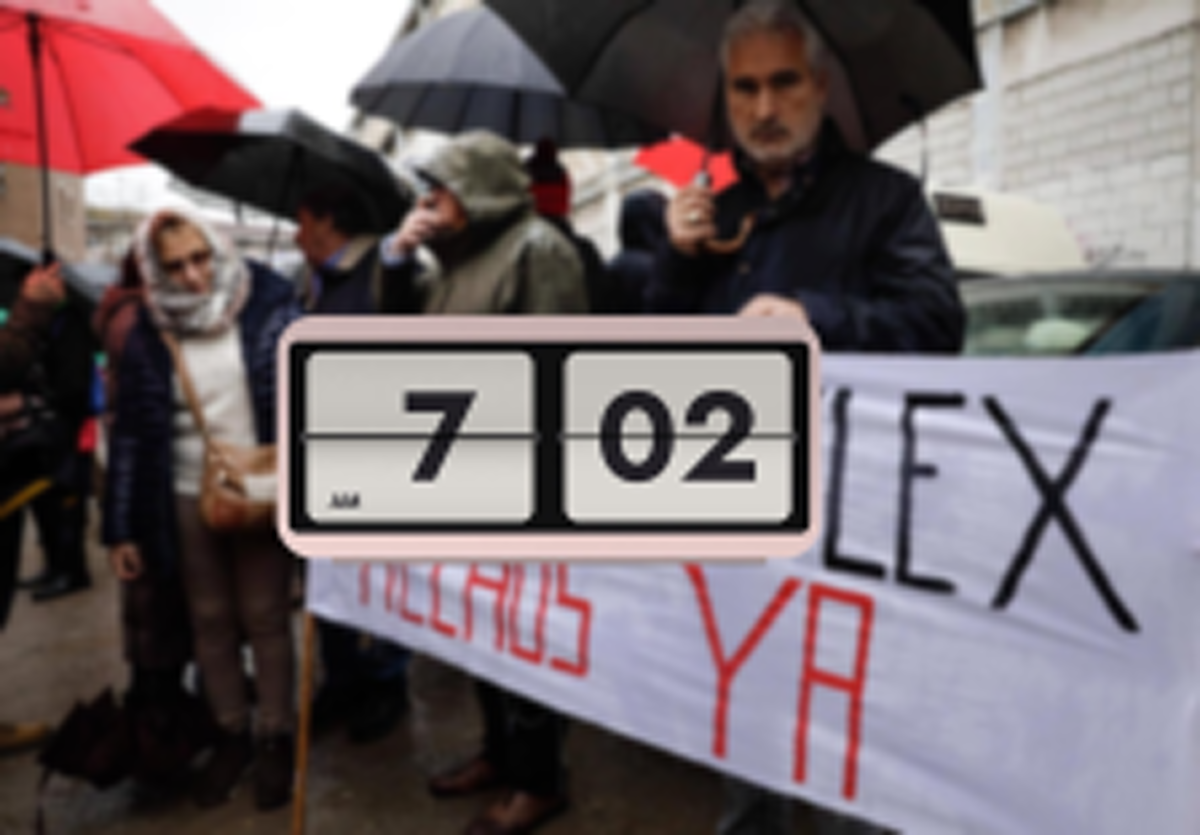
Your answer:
**7:02**
